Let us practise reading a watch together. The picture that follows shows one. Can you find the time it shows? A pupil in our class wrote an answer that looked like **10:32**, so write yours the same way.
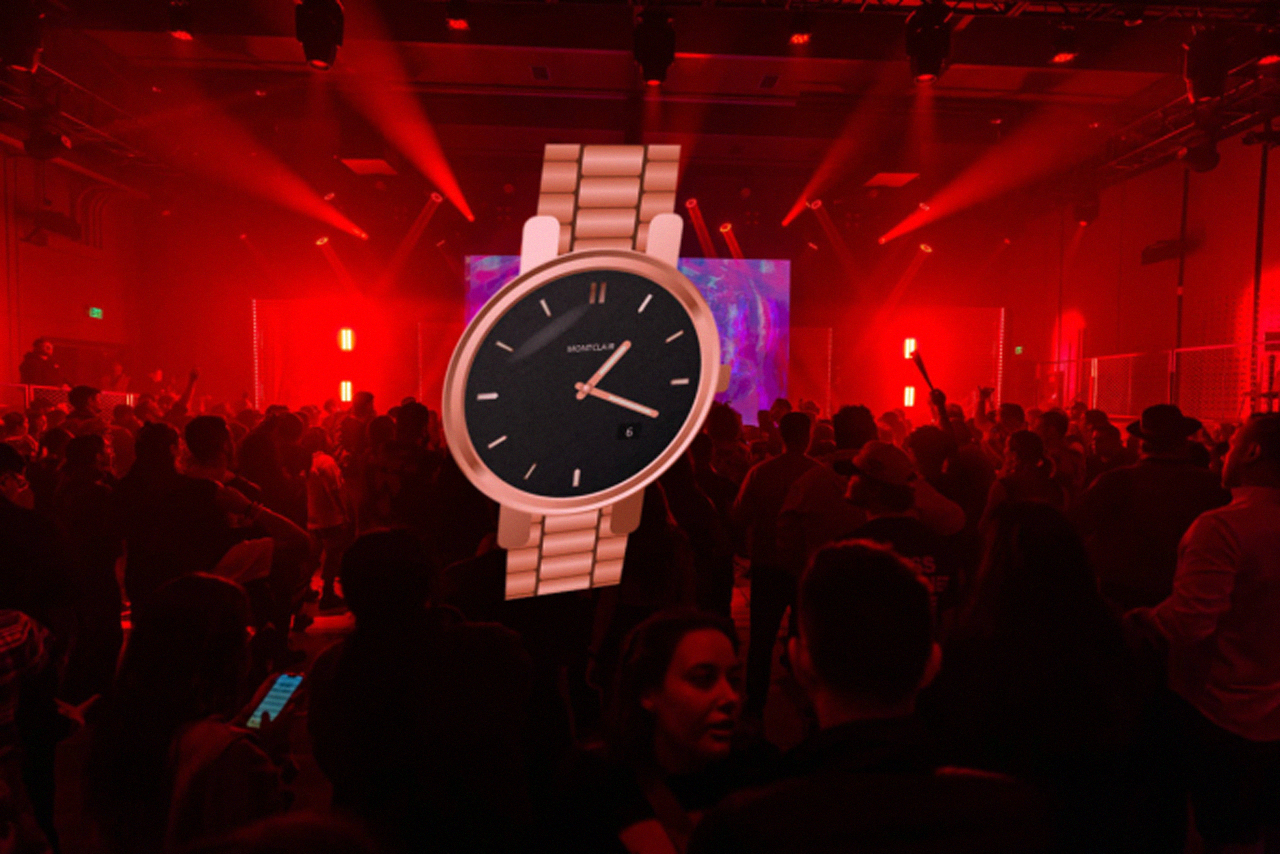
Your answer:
**1:19**
